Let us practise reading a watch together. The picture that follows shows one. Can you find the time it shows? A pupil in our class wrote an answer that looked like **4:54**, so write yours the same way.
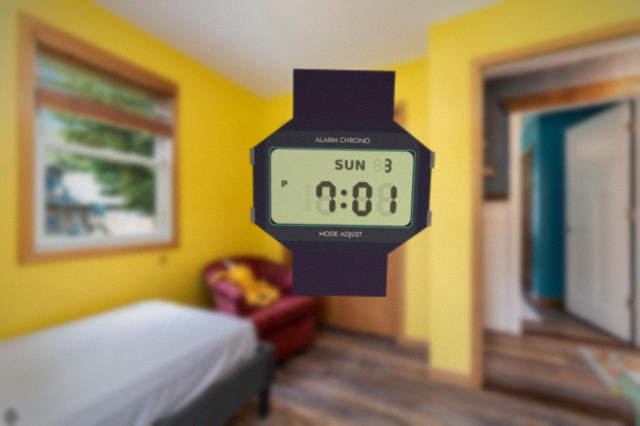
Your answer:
**7:01**
